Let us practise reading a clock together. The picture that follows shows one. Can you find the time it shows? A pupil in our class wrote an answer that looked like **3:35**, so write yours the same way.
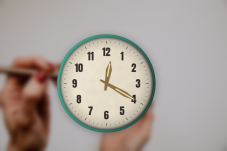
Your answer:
**12:20**
